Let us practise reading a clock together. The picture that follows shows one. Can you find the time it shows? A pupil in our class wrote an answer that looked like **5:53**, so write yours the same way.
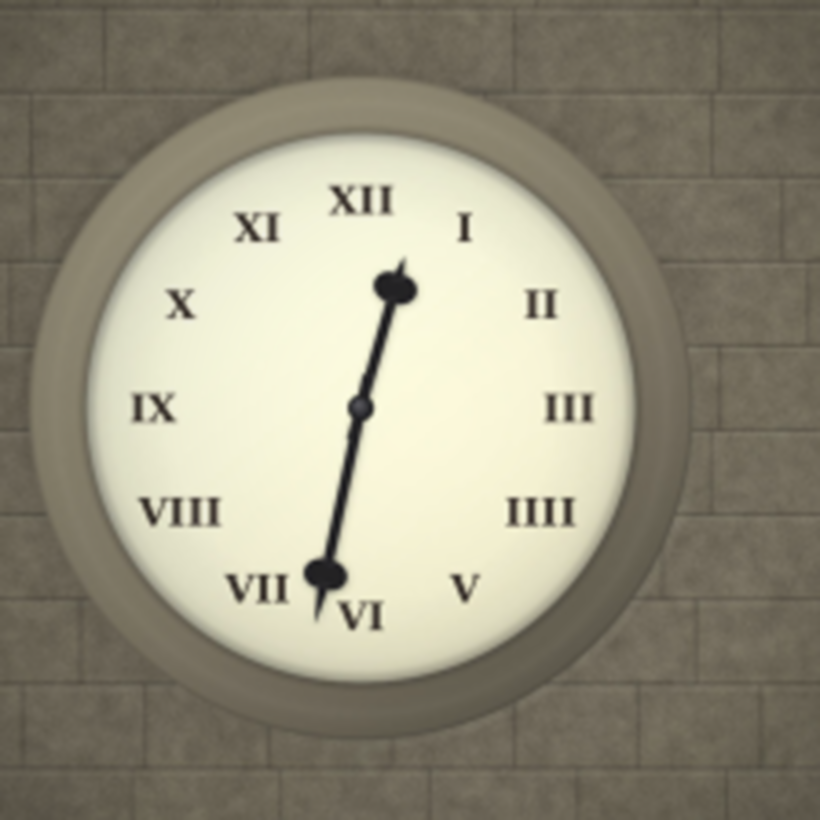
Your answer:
**12:32**
